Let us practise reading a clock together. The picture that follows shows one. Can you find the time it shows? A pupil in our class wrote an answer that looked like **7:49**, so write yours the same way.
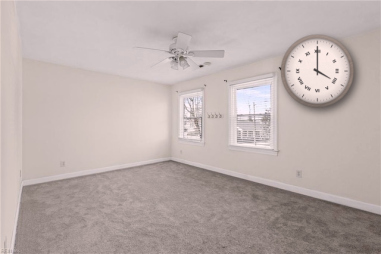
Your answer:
**4:00**
